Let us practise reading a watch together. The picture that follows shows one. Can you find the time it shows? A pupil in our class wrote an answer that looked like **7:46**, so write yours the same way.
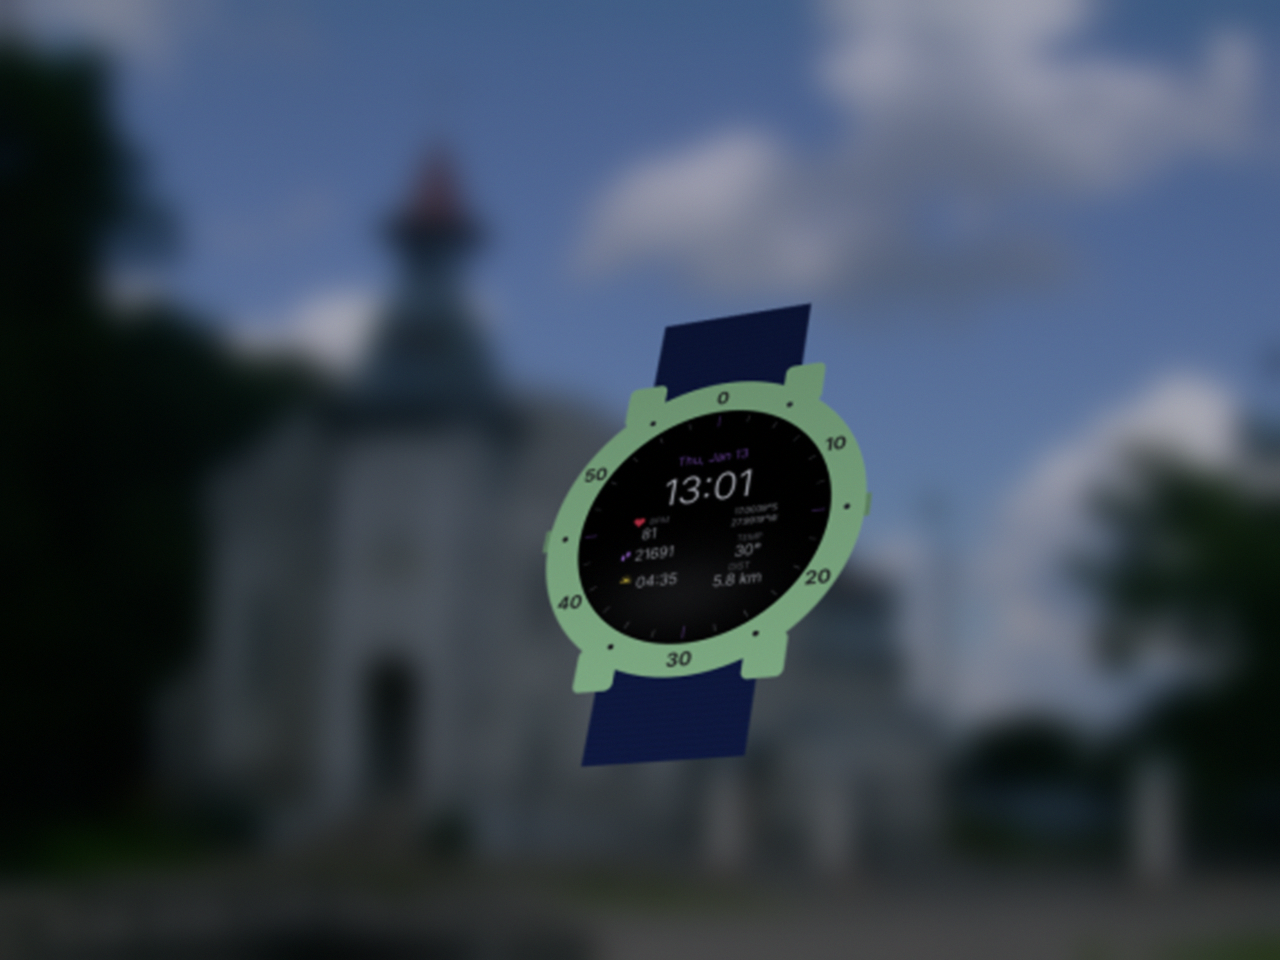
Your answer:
**13:01**
